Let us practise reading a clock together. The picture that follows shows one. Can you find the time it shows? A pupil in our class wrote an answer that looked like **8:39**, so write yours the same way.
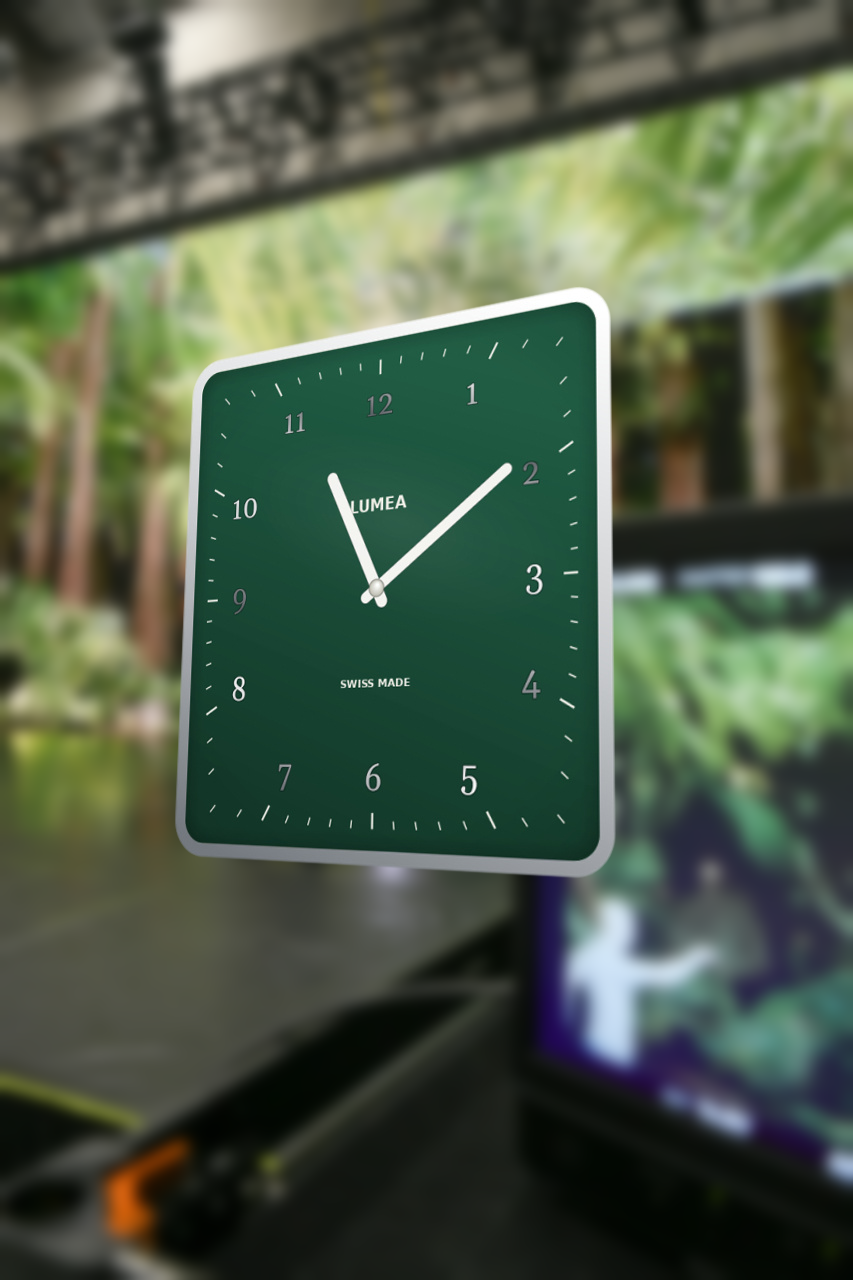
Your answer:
**11:09**
